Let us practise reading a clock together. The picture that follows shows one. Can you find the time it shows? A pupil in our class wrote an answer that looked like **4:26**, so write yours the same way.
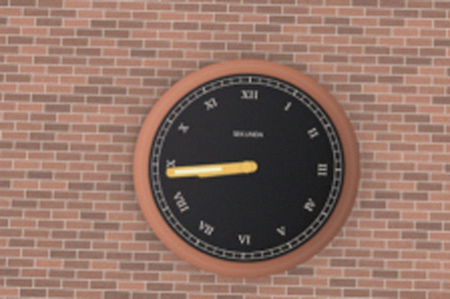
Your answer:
**8:44**
